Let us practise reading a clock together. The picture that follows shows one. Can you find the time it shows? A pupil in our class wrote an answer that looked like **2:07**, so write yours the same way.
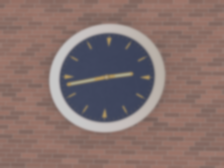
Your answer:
**2:43**
